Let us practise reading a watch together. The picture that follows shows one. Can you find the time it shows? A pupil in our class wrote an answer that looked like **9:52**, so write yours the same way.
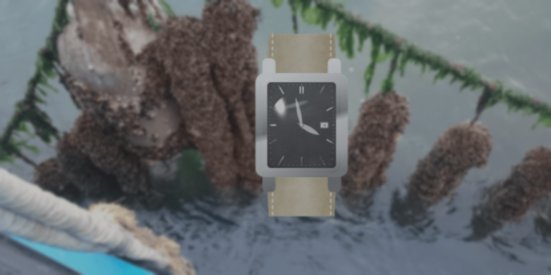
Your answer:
**3:58**
